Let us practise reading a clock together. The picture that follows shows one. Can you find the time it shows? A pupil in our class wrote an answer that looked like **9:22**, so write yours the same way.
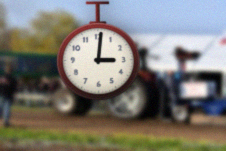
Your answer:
**3:01**
